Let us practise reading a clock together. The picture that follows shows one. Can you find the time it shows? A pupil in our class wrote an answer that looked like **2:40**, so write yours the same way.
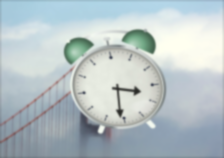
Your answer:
**3:31**
